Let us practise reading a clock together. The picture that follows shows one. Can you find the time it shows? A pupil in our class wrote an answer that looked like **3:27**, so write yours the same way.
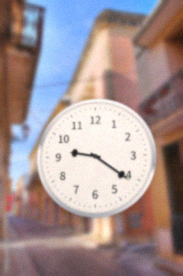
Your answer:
**9:21**
